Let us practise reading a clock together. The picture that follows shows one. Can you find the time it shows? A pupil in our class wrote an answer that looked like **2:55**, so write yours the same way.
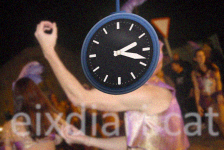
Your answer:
**2:18**
